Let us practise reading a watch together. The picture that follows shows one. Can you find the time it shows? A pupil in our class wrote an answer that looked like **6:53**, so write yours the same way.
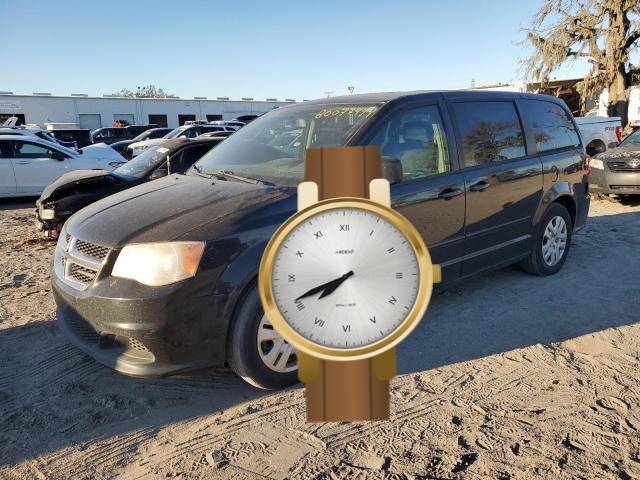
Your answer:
**7:41**
